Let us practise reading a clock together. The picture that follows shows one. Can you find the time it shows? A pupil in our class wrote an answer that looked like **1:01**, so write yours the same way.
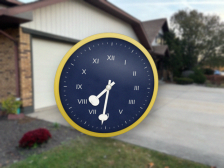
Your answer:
**7:31**
